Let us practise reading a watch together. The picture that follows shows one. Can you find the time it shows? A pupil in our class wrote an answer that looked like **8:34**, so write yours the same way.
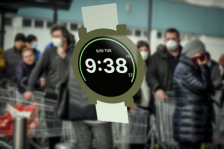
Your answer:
**9:38**
